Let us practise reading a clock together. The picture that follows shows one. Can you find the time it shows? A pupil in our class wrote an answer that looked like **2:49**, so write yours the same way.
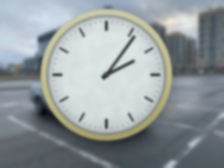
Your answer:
**2:06**
